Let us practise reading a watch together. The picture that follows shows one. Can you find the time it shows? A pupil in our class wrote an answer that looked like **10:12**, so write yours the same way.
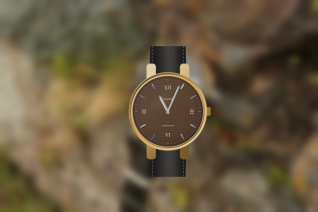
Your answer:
**11:04**
